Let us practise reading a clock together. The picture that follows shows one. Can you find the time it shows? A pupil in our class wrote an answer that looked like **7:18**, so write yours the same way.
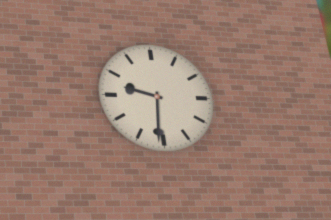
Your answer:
**9:31**
